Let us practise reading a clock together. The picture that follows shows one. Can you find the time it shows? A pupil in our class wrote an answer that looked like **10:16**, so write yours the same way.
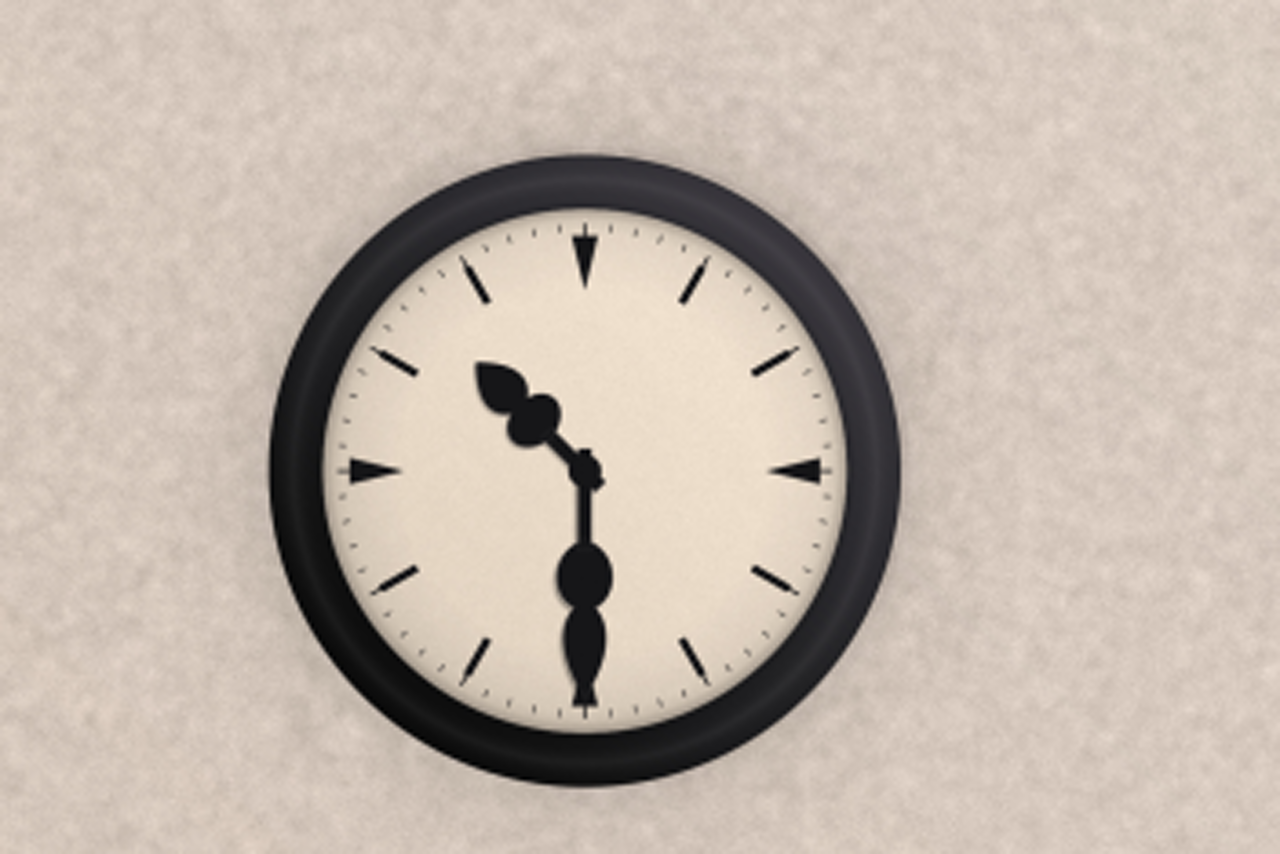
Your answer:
**10:30**
